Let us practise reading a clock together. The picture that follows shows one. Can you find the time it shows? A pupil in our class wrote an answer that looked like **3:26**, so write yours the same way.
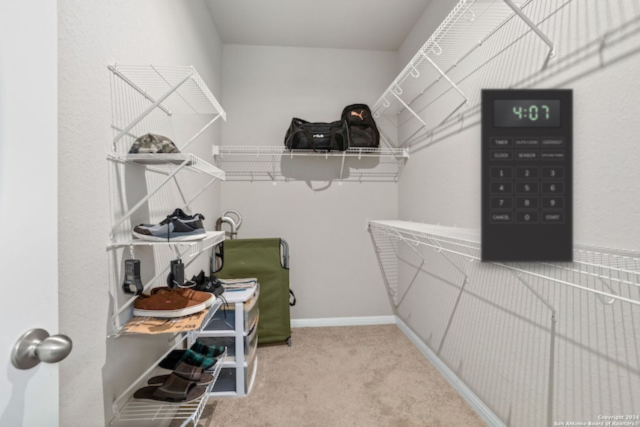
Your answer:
**4:07**
